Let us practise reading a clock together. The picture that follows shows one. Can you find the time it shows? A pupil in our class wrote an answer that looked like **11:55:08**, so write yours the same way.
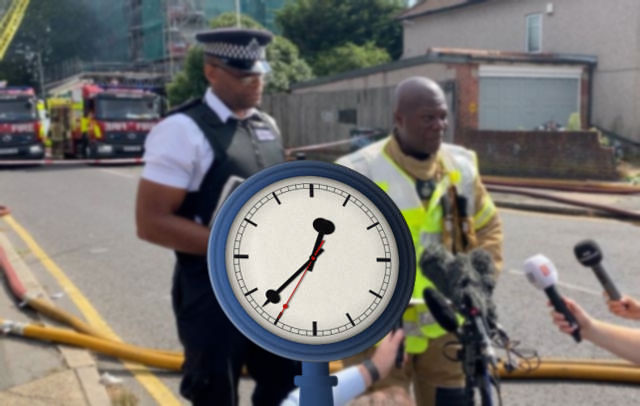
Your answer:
**12:37:35**
